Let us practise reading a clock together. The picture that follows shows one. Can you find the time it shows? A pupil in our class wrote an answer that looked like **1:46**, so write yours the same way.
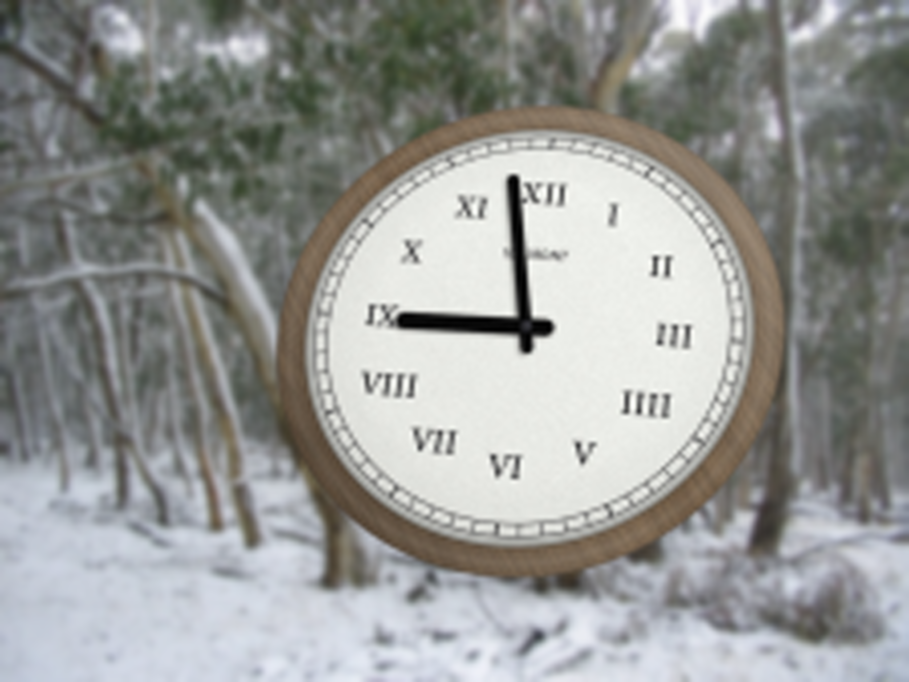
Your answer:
**8:58**
